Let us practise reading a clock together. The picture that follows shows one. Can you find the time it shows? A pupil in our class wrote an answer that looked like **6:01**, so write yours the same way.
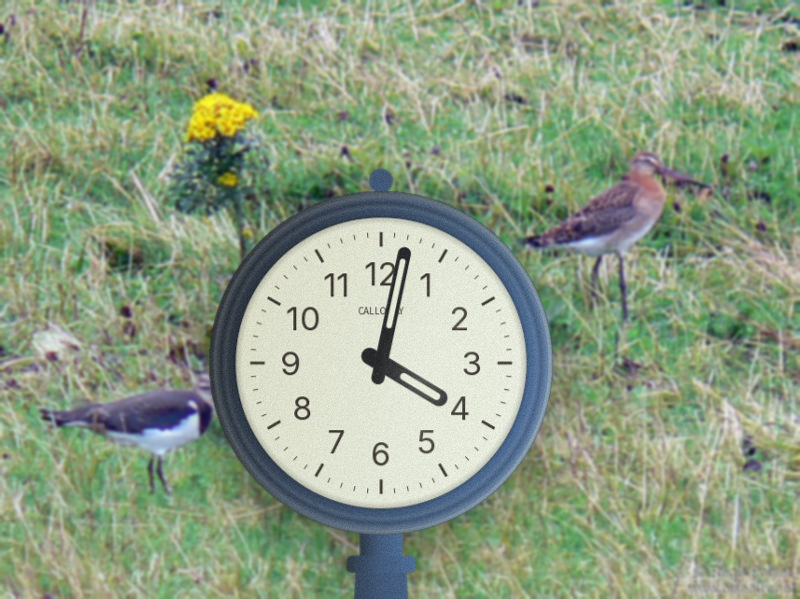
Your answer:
**4:02**
